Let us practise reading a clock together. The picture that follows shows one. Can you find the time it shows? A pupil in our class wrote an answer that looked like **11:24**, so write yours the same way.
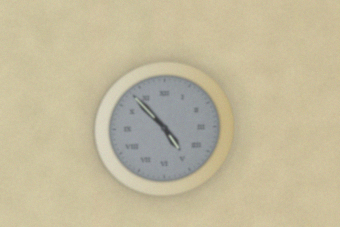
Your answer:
**4:53**
